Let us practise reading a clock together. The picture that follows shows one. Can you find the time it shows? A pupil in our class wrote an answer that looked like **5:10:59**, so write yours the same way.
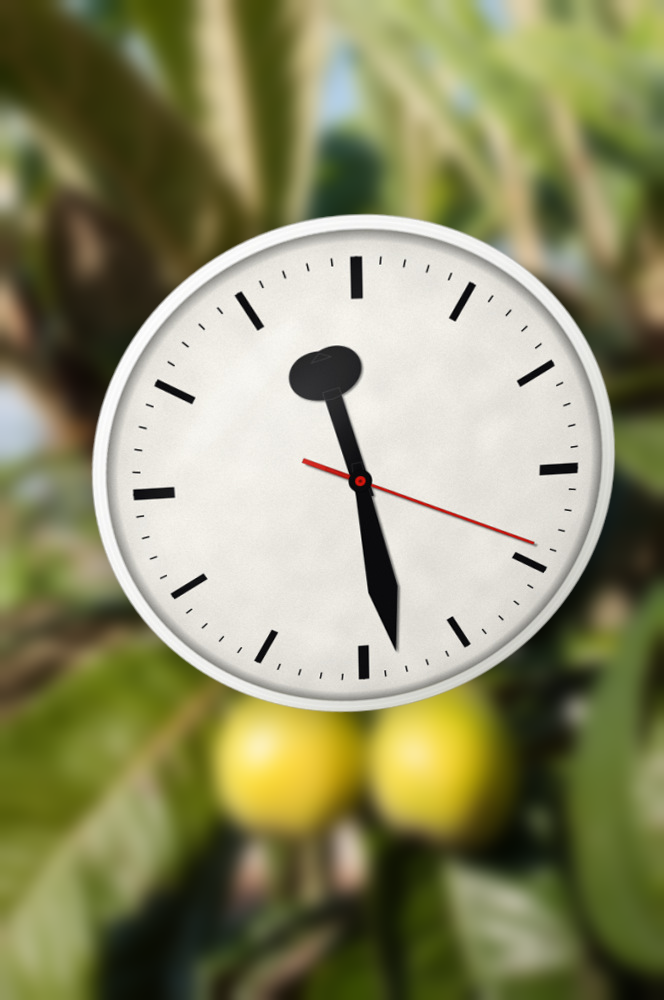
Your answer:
**11:28:19**
